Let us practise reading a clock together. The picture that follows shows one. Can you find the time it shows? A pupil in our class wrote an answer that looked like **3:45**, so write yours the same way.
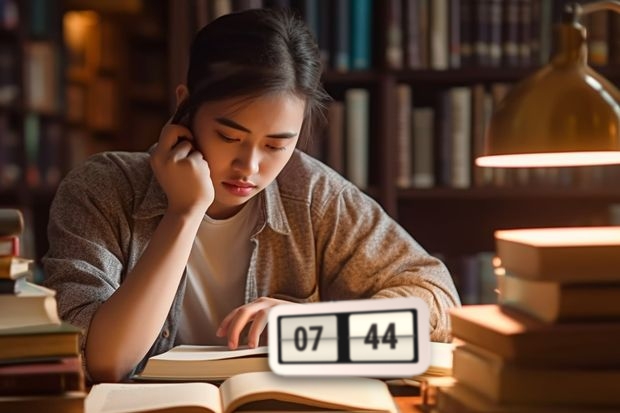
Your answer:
**7:44**
